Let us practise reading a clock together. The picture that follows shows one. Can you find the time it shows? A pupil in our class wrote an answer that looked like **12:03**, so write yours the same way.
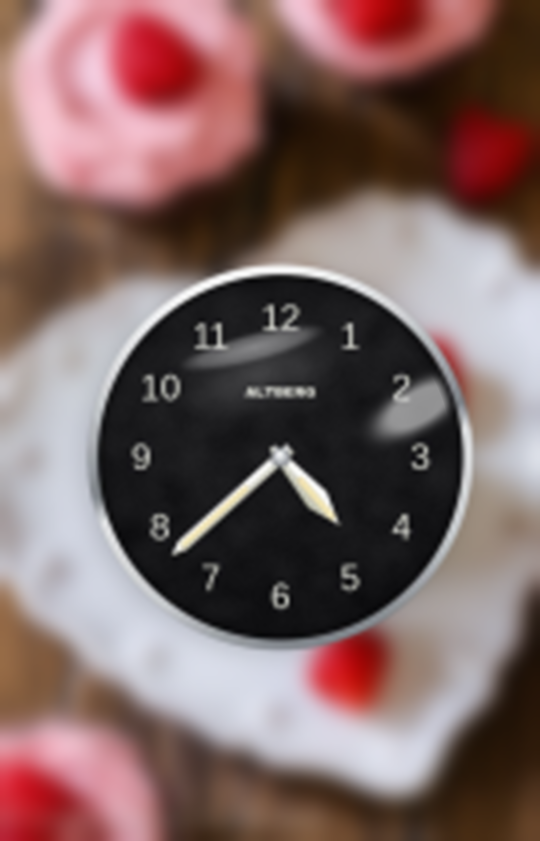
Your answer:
**4:38**
